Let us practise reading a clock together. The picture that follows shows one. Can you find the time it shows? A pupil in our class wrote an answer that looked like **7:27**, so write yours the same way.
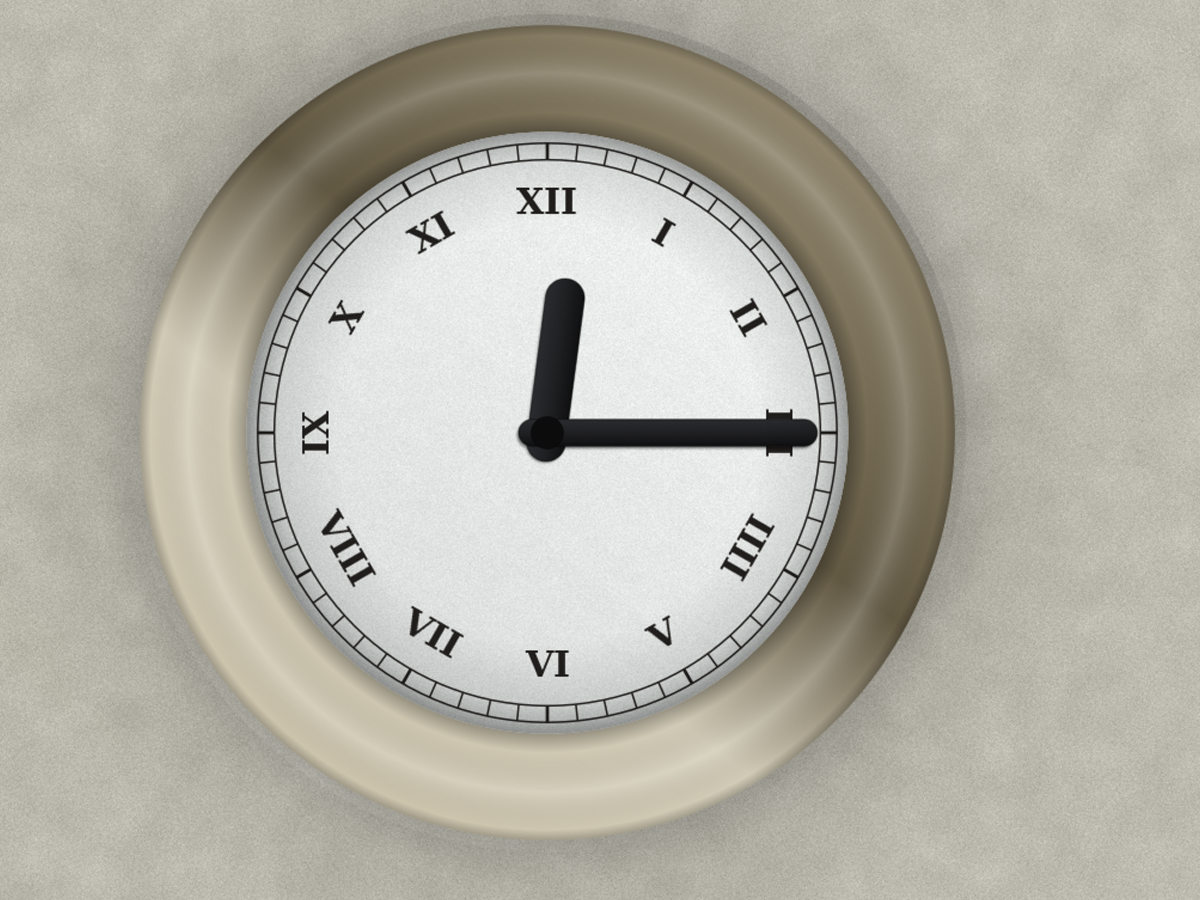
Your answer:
**12:15**
